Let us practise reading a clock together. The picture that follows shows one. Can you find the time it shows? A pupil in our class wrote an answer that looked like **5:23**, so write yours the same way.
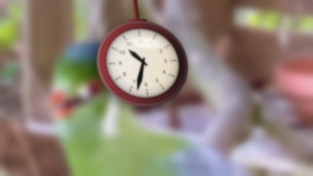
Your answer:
**10:33**
